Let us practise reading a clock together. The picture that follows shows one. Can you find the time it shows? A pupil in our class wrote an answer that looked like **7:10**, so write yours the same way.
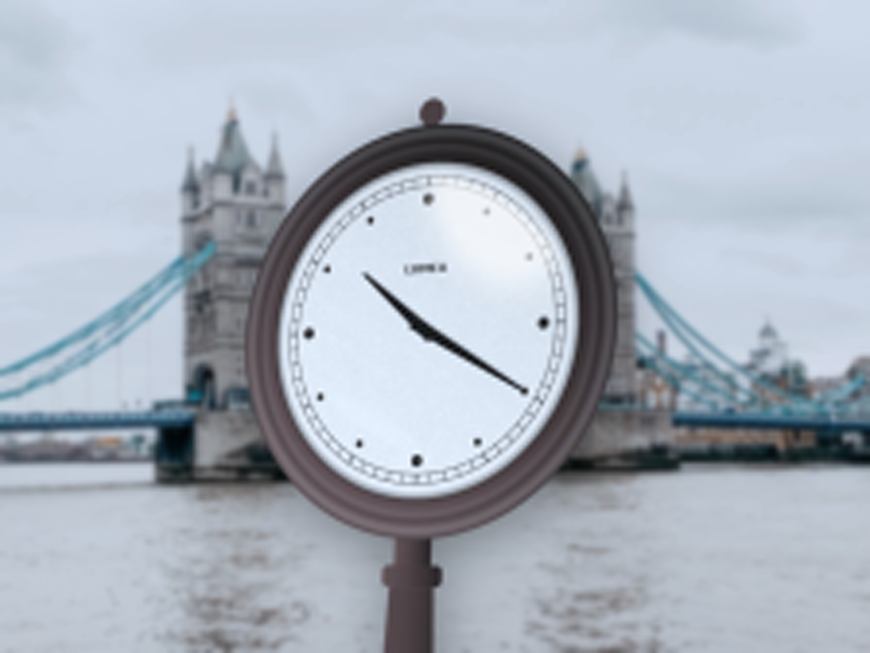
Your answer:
**10:20**
